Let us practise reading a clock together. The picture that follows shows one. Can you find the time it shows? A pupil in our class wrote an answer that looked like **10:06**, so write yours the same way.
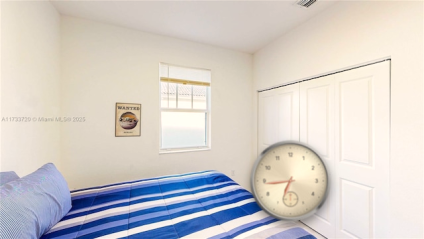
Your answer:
**6:44**
